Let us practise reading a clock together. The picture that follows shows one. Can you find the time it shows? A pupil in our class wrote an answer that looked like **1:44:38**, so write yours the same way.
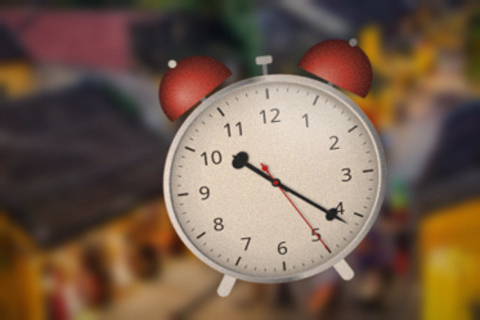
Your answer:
**10:21:25**
